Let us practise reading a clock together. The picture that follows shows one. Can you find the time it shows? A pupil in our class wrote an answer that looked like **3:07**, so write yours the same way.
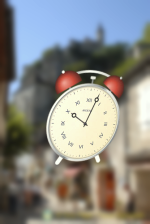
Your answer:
**10:03**
